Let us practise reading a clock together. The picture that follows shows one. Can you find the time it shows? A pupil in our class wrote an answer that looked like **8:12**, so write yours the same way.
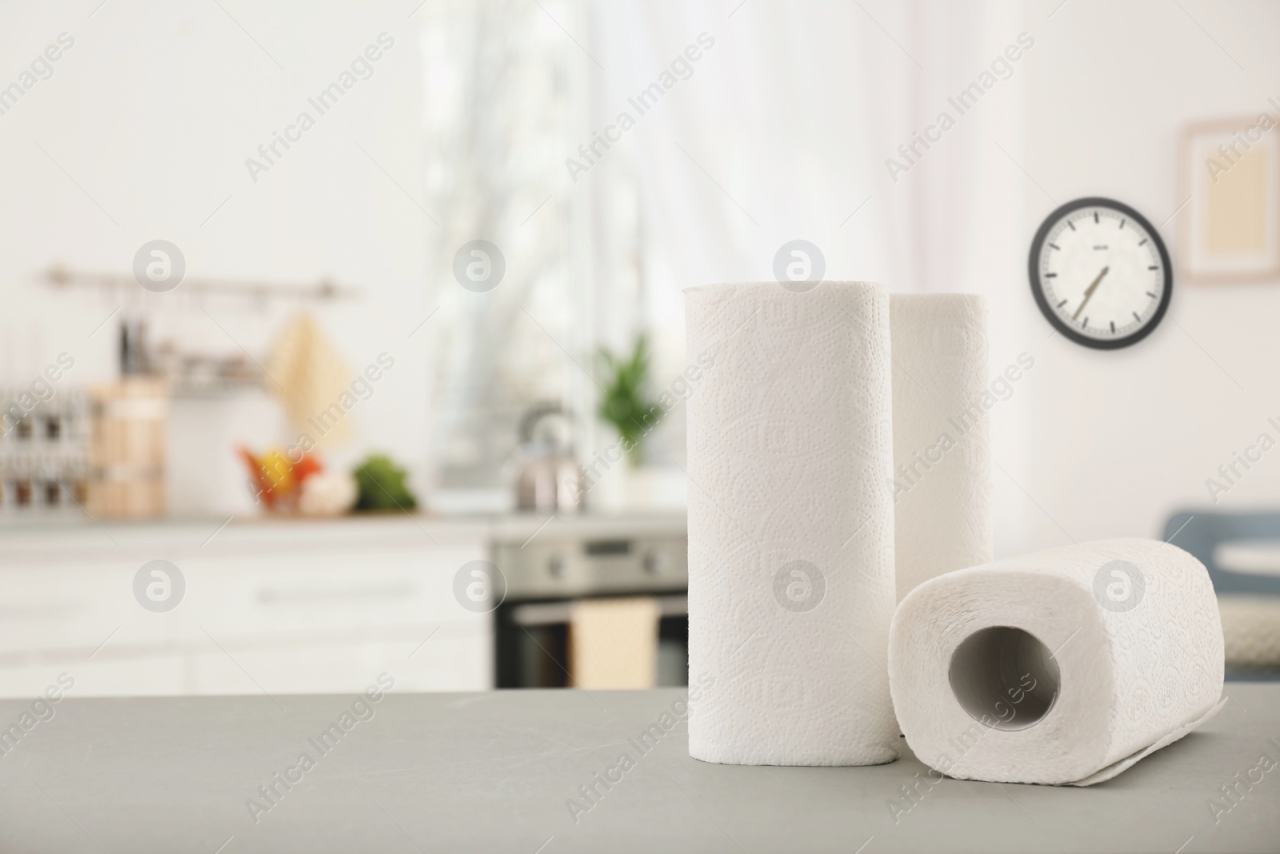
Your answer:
**7:37**
